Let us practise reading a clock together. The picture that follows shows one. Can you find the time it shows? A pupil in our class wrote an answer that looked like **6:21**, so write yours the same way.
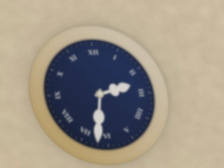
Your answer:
**2:32**
